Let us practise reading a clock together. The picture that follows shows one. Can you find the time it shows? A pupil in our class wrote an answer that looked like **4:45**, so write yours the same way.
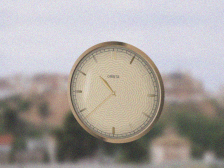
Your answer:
**10:38**
